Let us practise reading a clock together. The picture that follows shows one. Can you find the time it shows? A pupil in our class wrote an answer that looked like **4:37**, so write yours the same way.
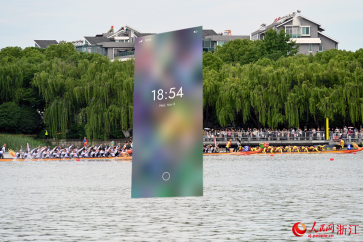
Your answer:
**18:54**
